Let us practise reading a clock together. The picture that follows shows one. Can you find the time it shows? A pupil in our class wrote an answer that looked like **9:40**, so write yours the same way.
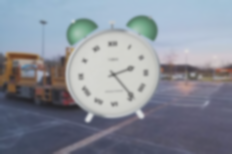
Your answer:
**2:24**
